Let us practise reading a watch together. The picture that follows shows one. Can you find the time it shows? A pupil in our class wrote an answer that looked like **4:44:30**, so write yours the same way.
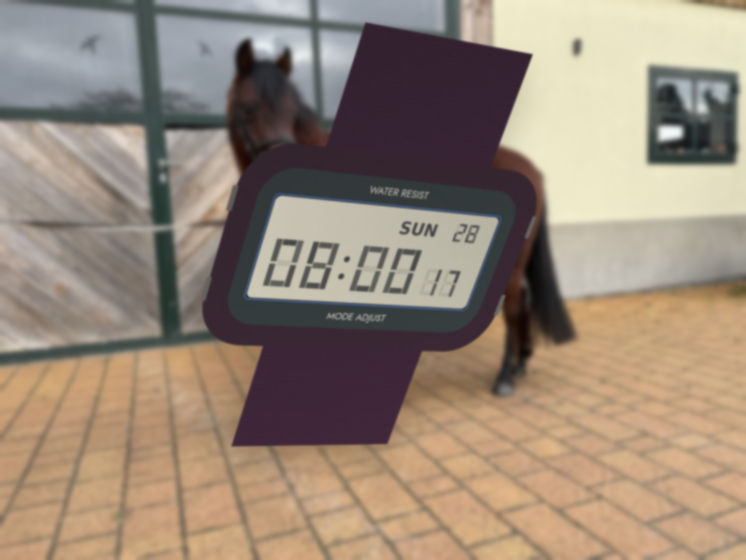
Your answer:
**8:00:17**
